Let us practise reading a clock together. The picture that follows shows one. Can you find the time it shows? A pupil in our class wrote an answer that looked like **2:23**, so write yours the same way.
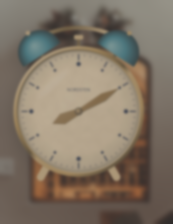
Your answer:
**8:10**
